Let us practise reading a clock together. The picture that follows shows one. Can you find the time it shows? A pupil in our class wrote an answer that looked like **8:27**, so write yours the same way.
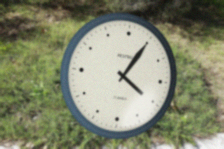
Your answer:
**4:05**
